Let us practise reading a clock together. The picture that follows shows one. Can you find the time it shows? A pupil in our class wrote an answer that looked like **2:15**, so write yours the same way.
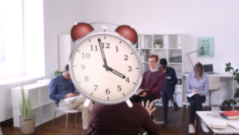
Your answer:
**3:58**
